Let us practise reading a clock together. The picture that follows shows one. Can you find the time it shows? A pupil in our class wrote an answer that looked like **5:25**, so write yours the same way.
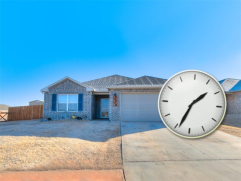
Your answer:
**1:34**
